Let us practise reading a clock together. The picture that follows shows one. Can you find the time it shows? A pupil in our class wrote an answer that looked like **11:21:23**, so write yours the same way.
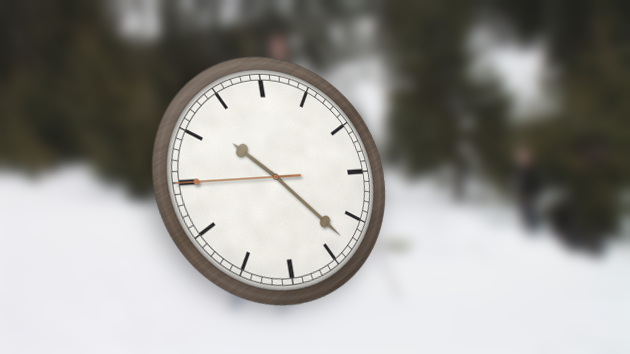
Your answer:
**10:22:45**
